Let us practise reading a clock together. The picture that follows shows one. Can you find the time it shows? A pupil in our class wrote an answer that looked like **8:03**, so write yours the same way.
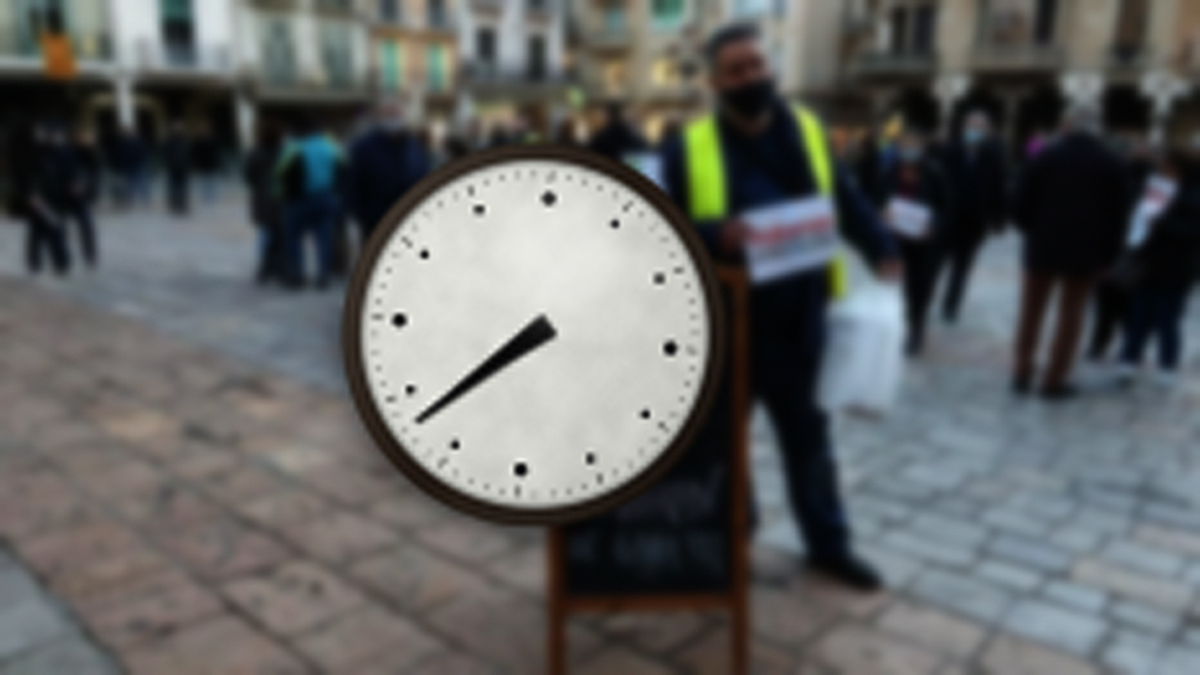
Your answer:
**7:38**
